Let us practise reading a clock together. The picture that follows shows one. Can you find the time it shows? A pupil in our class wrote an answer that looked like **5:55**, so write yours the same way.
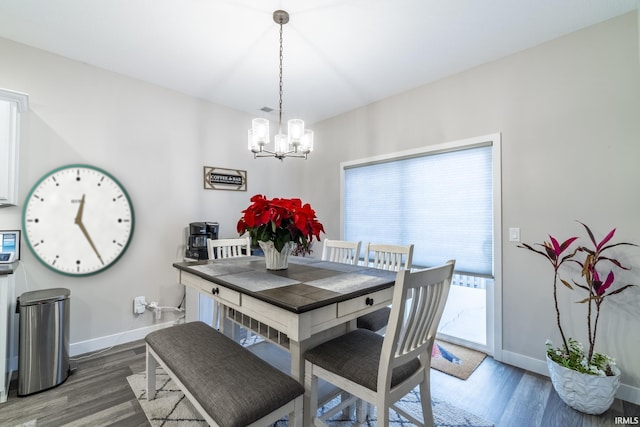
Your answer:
**12:25**
